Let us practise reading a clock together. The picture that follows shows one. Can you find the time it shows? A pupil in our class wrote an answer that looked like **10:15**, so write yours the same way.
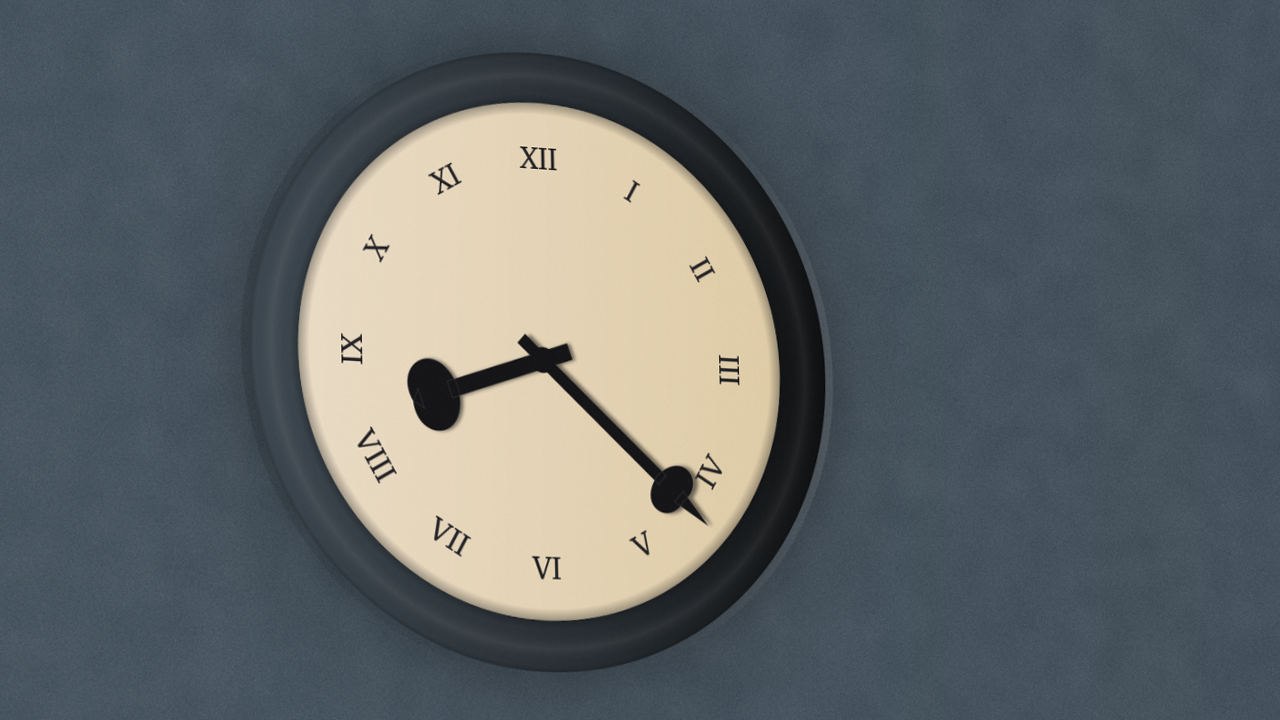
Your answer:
**8:22**
